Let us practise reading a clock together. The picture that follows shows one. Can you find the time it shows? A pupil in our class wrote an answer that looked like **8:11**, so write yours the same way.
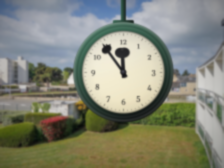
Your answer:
**11:54**
